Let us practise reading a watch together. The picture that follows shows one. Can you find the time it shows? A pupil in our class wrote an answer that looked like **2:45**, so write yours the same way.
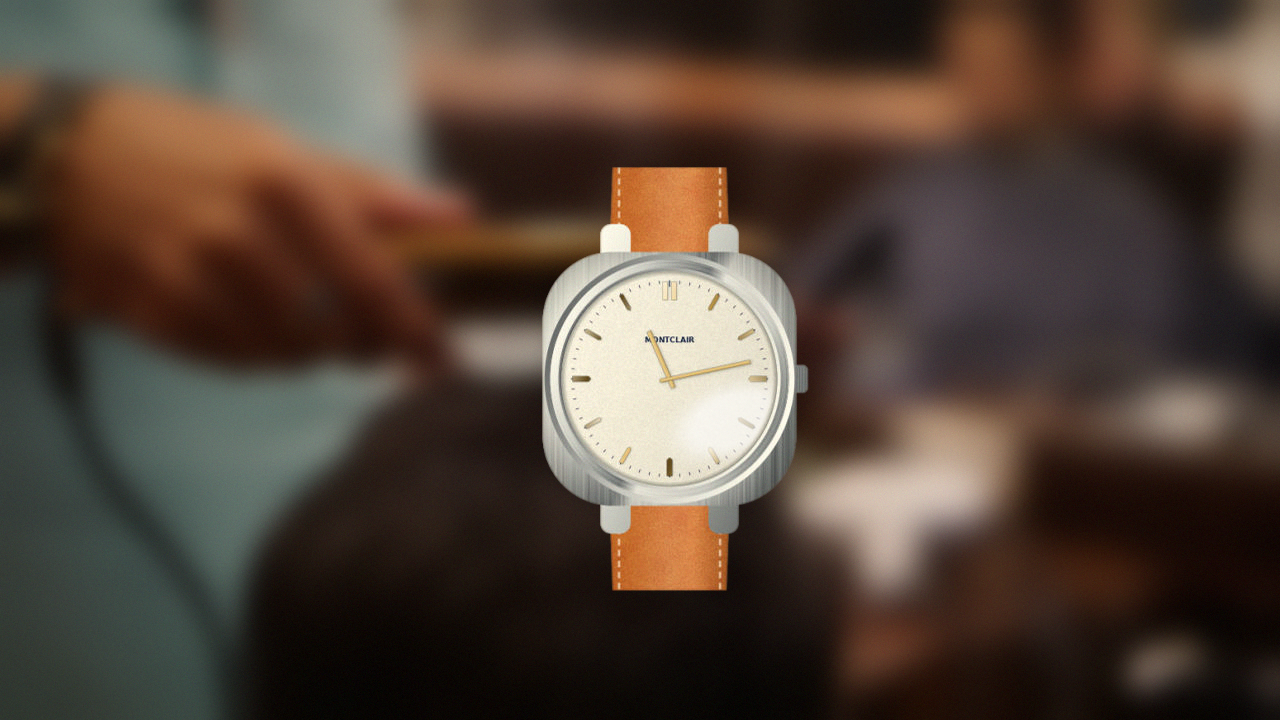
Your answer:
**11:13**
